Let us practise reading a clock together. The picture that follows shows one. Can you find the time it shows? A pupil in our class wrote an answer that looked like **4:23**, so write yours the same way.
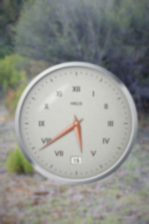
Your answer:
**5:39**
